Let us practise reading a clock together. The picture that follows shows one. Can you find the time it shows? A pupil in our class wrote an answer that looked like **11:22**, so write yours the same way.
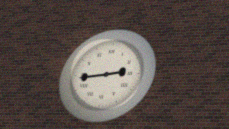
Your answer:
**2:44**
